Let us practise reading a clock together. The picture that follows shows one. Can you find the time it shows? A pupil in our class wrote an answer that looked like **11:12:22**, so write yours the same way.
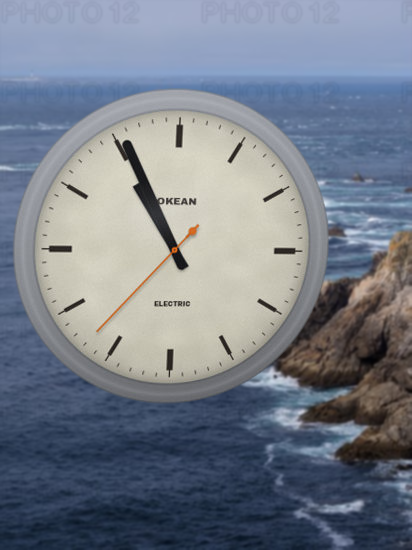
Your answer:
**10:55:37**
